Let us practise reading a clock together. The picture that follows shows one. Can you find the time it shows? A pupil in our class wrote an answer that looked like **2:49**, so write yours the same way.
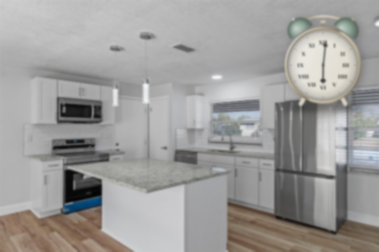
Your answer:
**6:01**
